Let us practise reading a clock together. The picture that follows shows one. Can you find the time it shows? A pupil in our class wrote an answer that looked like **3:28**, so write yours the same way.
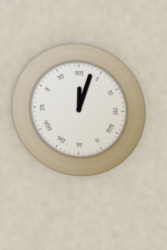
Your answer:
**12:03**
